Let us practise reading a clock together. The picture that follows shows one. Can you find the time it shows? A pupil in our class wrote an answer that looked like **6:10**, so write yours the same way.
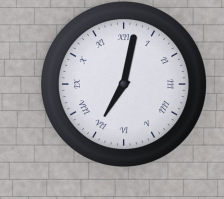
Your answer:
**7:02**
